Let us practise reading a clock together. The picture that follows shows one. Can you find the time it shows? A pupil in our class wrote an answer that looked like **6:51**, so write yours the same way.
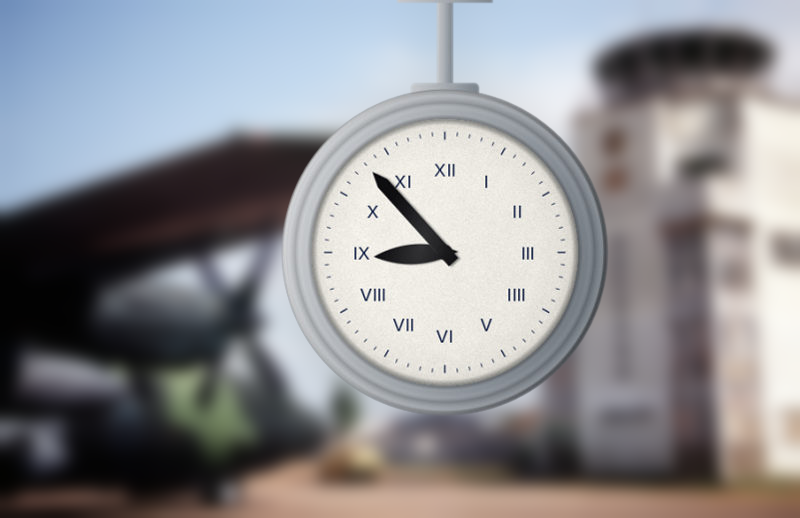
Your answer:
**8:53**
